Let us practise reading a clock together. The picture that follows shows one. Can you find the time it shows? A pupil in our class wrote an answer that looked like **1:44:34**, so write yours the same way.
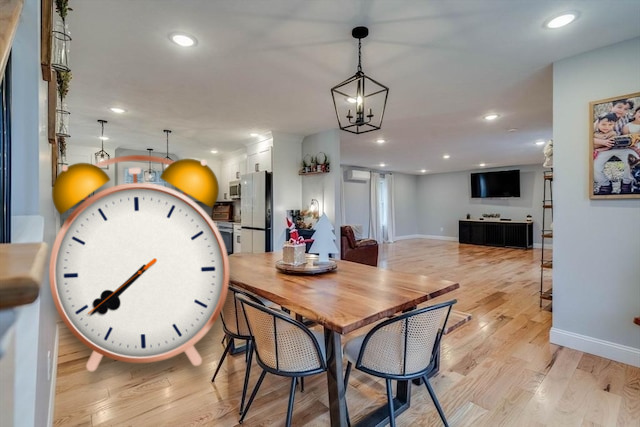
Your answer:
**7:38:39**
